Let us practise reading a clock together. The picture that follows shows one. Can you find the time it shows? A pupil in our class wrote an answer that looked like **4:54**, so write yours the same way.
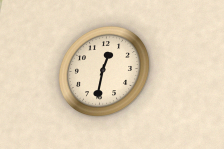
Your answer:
**12:31**
